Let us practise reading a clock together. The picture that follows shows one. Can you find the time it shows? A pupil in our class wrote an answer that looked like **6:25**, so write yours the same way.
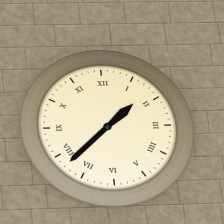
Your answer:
**1:38**
